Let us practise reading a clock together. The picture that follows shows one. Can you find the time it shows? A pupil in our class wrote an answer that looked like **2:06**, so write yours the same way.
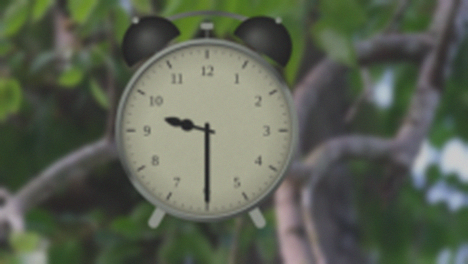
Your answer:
**9:30**
